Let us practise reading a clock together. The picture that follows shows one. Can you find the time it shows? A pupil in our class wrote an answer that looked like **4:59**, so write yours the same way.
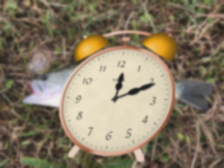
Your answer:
**12:11**
